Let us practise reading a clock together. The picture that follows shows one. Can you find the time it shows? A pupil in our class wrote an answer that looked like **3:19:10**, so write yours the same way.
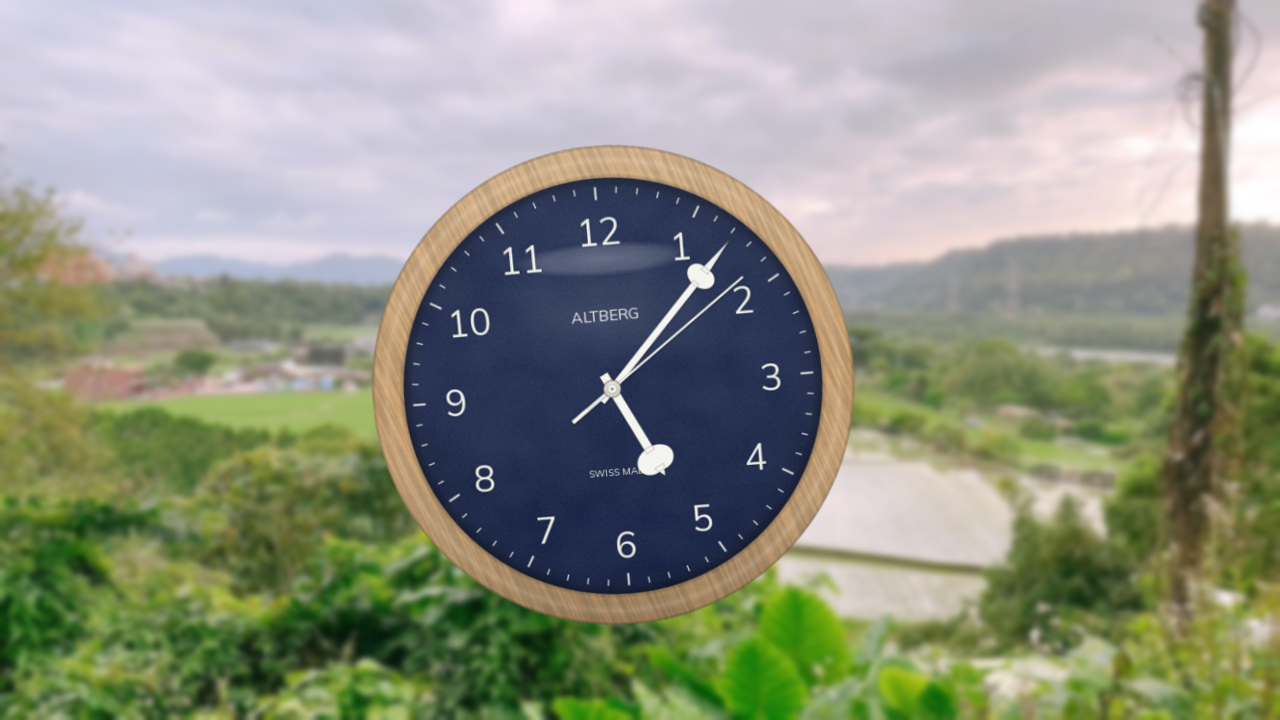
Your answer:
**5:07:09**
